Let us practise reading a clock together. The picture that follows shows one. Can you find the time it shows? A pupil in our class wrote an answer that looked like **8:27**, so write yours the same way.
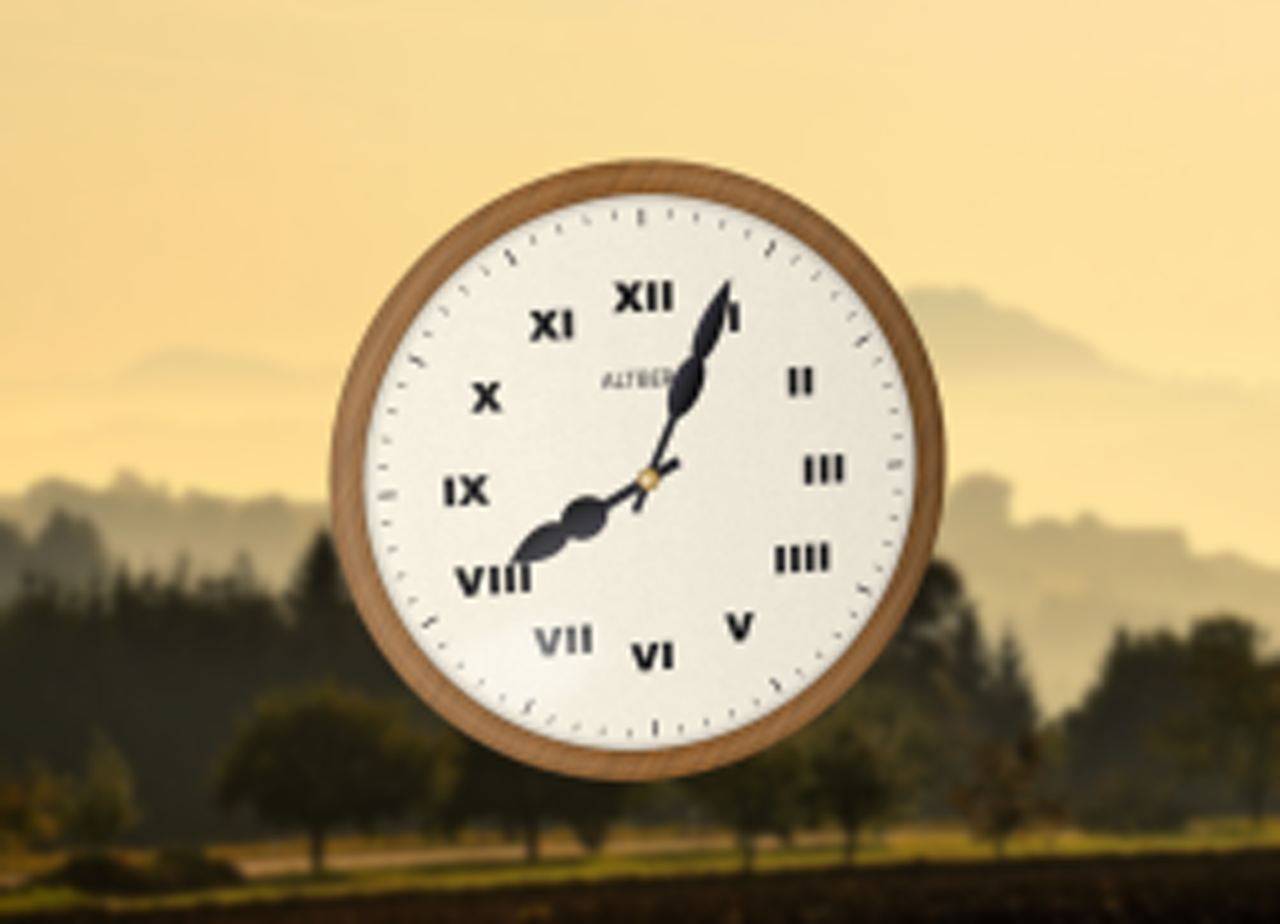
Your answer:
**8:04**
